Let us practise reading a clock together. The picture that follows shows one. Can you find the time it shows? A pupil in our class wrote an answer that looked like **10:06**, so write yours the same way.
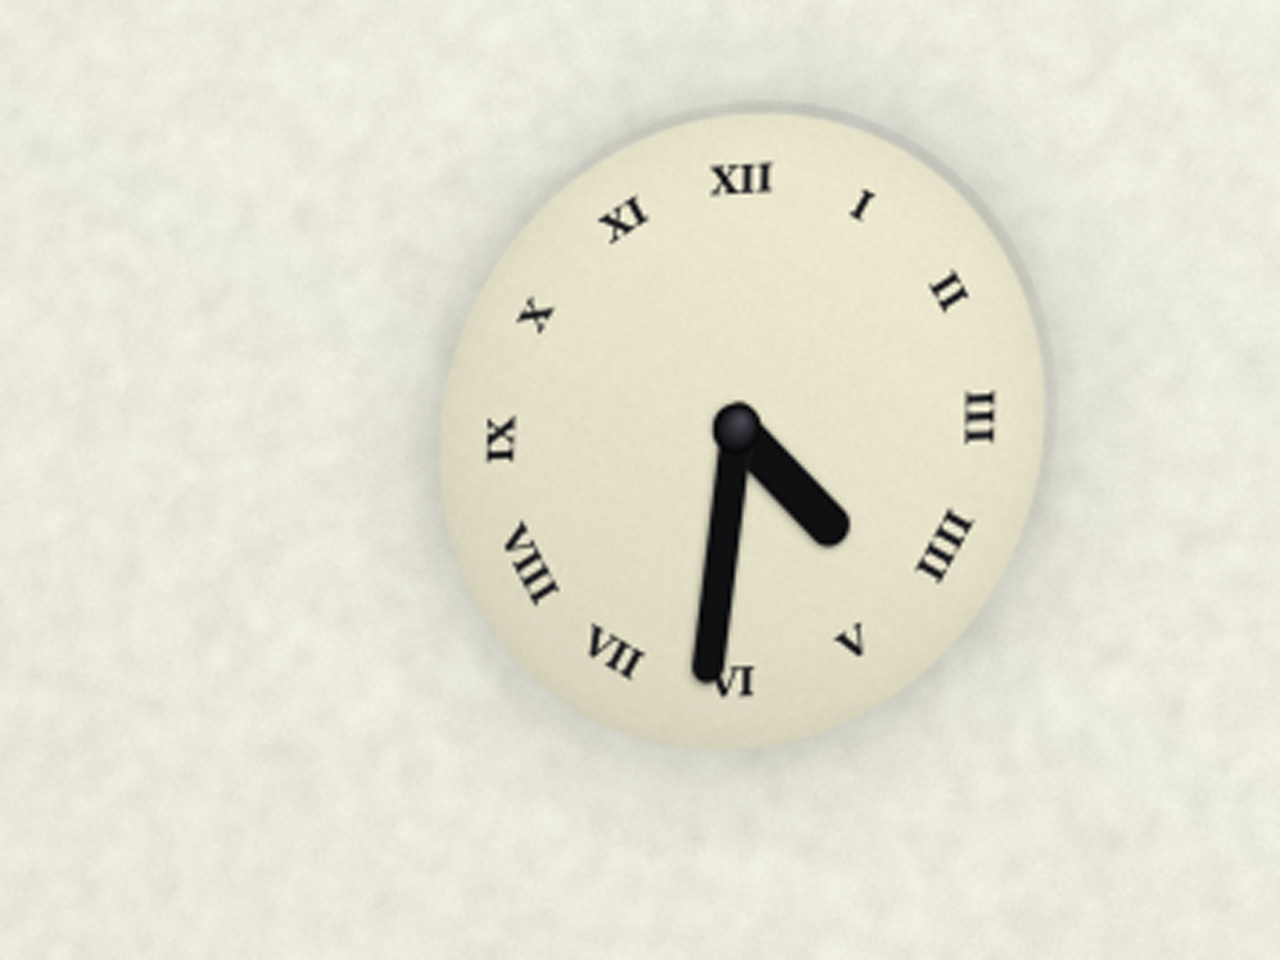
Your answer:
**4:31**
